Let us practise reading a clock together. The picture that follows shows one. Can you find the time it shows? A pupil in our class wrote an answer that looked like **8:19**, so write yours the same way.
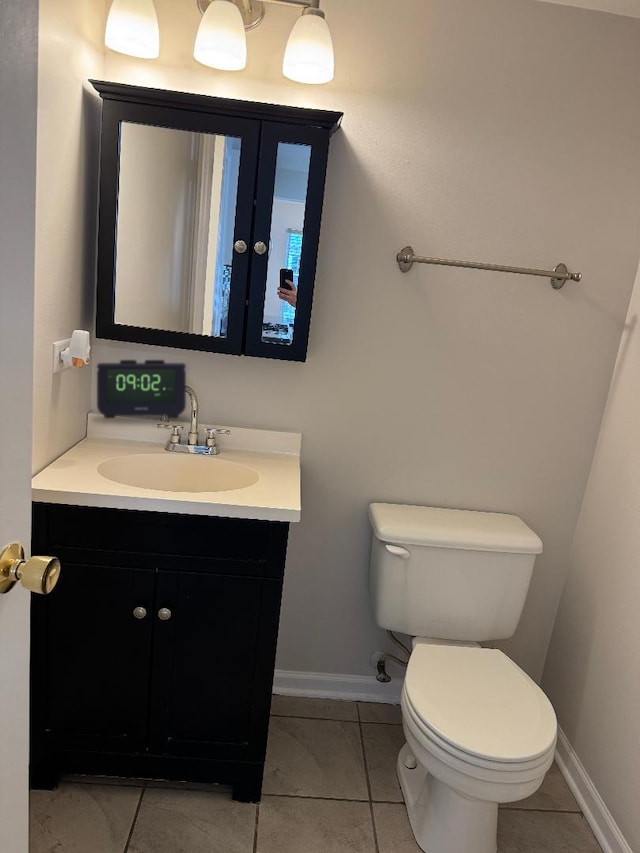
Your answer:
**9:02**
